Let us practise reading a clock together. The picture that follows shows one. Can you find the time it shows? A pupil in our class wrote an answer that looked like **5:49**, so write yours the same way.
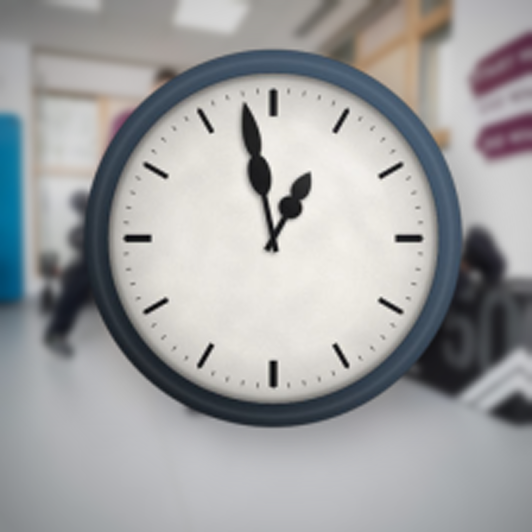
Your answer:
**12:58**
